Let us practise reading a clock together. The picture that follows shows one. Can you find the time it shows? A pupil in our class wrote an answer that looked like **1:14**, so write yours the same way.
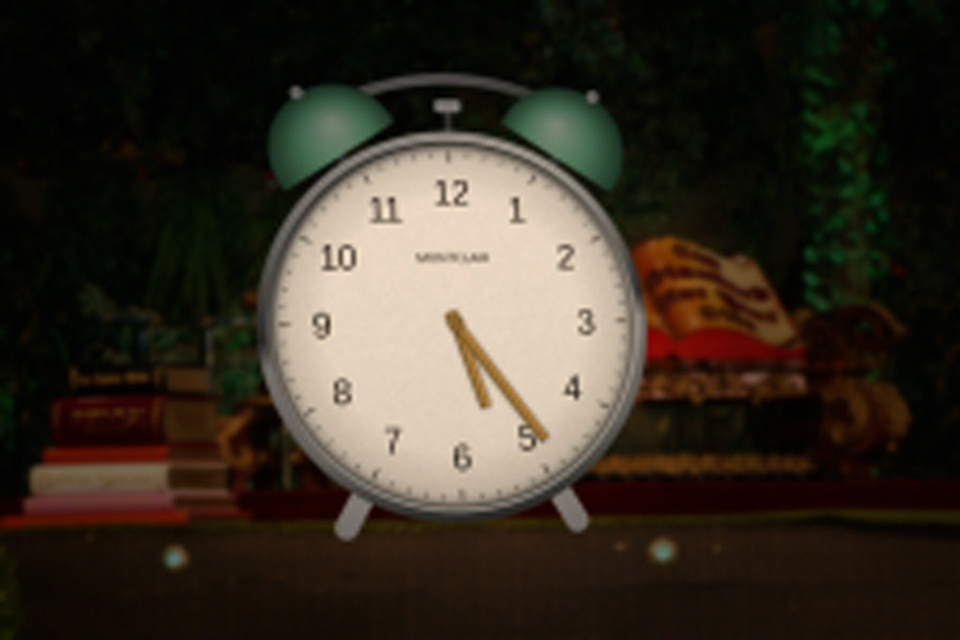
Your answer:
**5:24**
